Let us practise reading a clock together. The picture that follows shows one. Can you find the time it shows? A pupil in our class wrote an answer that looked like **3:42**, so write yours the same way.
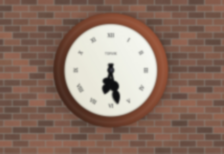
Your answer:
**6:28**
